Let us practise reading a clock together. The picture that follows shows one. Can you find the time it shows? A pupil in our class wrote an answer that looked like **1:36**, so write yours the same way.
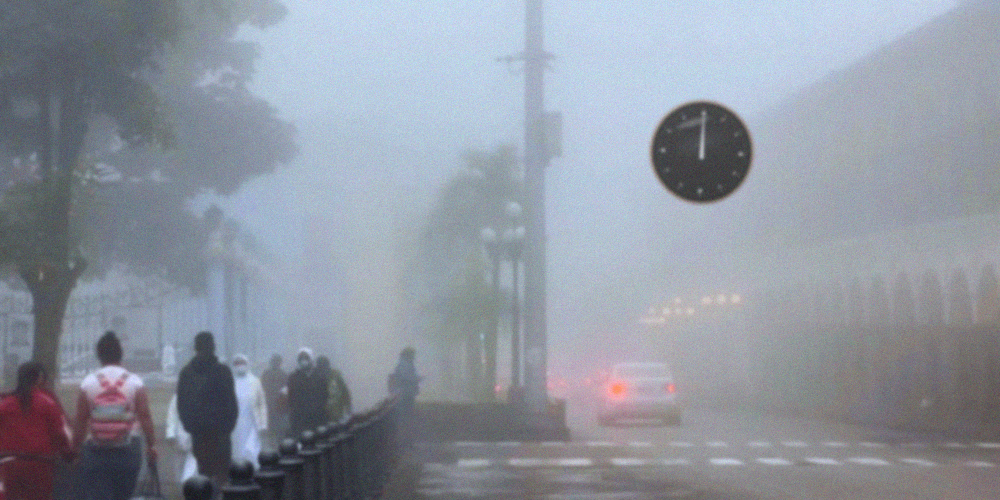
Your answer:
**12:00**
